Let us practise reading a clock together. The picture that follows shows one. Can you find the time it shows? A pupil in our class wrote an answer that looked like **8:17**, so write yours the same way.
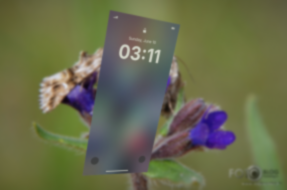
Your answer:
**3:11**
